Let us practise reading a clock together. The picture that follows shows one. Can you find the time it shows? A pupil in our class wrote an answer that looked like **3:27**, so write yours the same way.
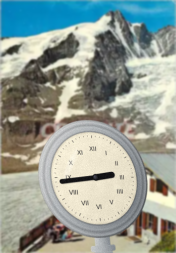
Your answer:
**2:44**
